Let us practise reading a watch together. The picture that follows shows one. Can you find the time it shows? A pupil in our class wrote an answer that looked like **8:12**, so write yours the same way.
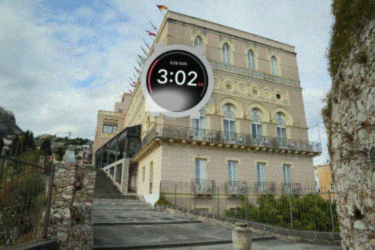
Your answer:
**3:02**
